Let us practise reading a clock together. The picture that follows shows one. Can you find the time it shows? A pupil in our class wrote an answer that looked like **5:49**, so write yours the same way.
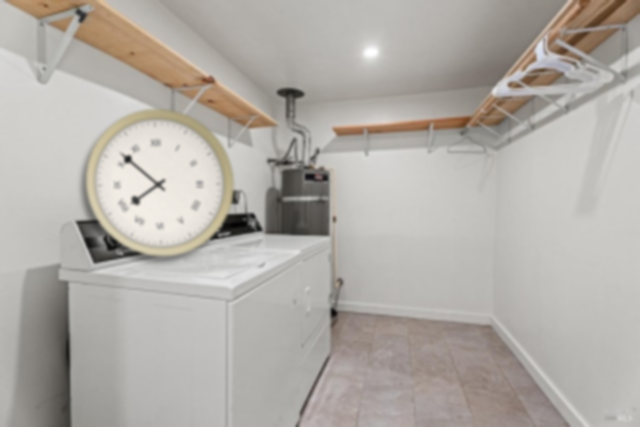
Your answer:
**7:52**
